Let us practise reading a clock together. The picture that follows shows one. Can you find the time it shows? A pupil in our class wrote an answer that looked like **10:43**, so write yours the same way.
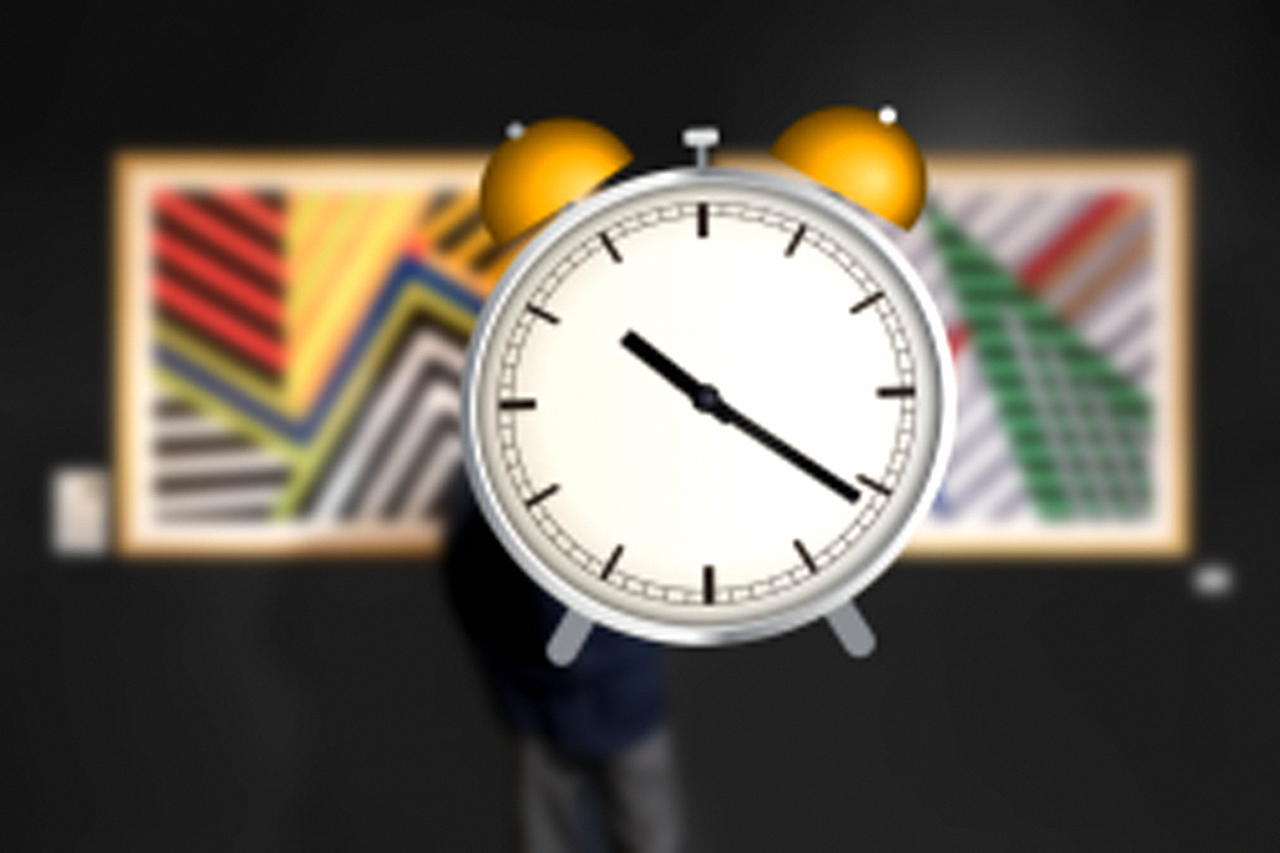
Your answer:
**10:21**
